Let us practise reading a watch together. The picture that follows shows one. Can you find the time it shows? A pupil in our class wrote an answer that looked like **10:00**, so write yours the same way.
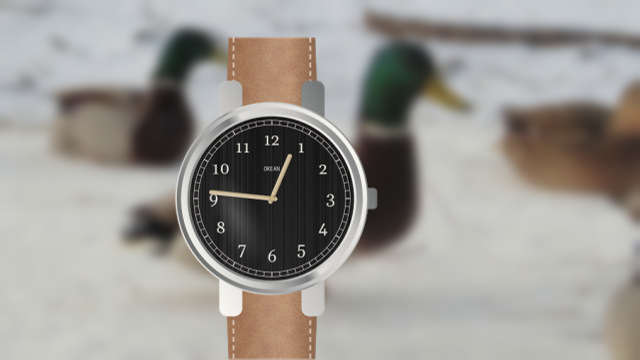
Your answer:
**12:46**
